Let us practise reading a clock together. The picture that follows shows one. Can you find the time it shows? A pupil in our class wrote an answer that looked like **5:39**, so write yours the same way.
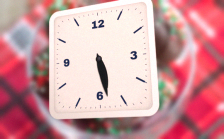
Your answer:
**5:28**
